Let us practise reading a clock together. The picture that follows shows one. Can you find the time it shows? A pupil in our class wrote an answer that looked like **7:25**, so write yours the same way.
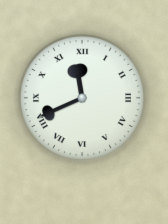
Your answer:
**11:41**
